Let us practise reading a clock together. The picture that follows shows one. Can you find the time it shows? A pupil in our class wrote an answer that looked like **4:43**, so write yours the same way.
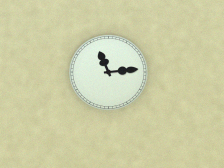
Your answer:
**11:14**
